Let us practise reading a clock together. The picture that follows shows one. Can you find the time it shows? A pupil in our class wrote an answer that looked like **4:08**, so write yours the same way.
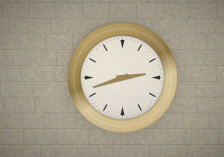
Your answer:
**2:42**
